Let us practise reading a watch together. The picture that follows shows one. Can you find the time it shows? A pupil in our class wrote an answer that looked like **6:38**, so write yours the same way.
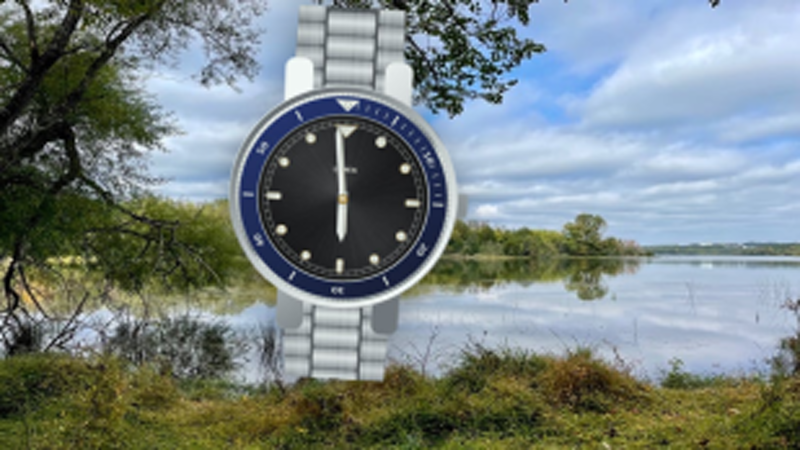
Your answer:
**5:59**
